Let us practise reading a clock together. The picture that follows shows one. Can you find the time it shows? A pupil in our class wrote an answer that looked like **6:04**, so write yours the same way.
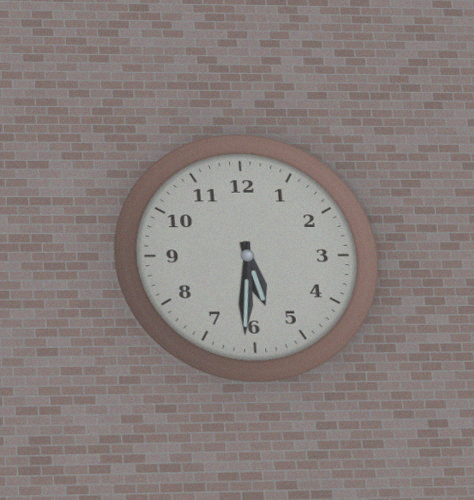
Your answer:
**5:31**
